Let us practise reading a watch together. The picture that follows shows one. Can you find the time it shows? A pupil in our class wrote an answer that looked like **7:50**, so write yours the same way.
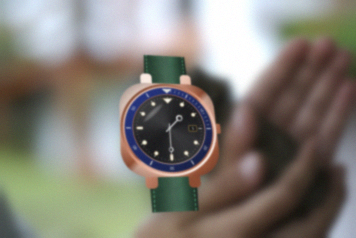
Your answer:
**1:30**
